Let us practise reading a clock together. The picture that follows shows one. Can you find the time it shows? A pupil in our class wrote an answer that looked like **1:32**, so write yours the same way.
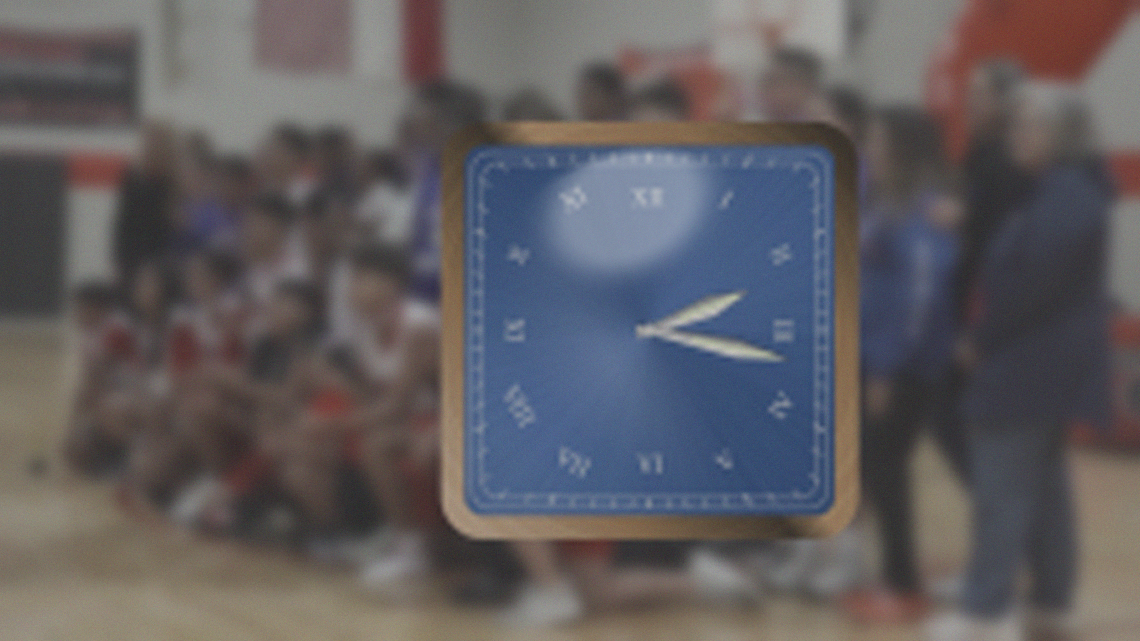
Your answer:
**2:17**
